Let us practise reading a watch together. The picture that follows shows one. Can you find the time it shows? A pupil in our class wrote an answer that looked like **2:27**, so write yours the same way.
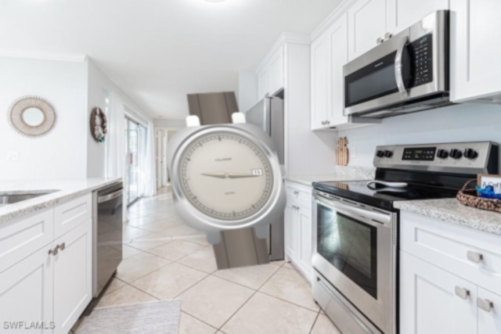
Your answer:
**9:16**
